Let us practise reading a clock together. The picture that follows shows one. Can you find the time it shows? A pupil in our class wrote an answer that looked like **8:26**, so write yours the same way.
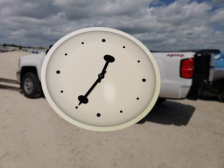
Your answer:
**12:35**
